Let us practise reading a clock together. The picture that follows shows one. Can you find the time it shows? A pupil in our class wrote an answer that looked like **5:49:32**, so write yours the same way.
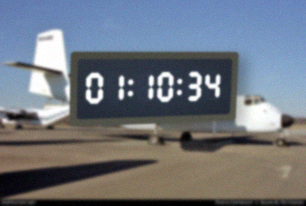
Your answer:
**1:10:34**
